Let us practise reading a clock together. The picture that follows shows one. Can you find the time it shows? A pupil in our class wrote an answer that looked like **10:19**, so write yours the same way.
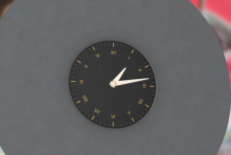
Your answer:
**1:13**
